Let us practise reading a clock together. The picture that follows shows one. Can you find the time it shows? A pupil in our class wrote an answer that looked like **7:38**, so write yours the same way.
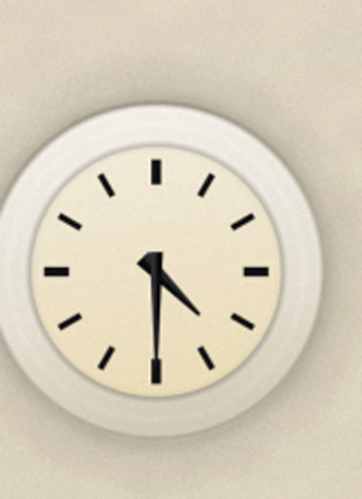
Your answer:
**4:30**
